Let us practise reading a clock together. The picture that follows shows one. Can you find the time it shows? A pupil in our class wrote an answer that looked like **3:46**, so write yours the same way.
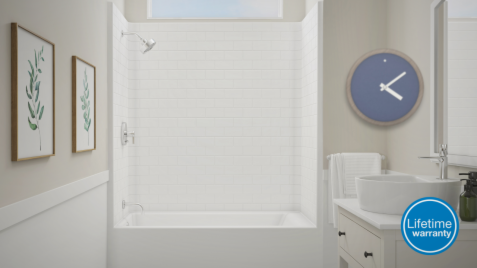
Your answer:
**4:09**
